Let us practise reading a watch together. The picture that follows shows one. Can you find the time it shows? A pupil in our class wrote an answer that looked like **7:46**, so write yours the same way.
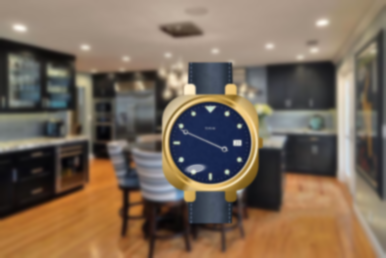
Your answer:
**3:49**
